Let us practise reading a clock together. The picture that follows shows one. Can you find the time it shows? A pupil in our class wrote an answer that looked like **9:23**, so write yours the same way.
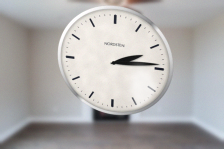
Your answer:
**2:14**
